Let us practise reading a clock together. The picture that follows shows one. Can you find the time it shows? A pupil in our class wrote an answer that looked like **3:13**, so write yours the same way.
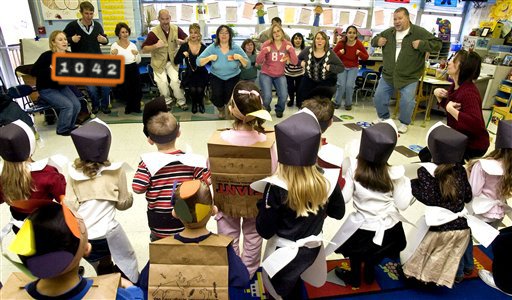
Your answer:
**10:42**
